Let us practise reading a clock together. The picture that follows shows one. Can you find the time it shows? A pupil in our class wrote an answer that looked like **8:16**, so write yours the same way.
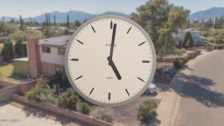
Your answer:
**5:01**
